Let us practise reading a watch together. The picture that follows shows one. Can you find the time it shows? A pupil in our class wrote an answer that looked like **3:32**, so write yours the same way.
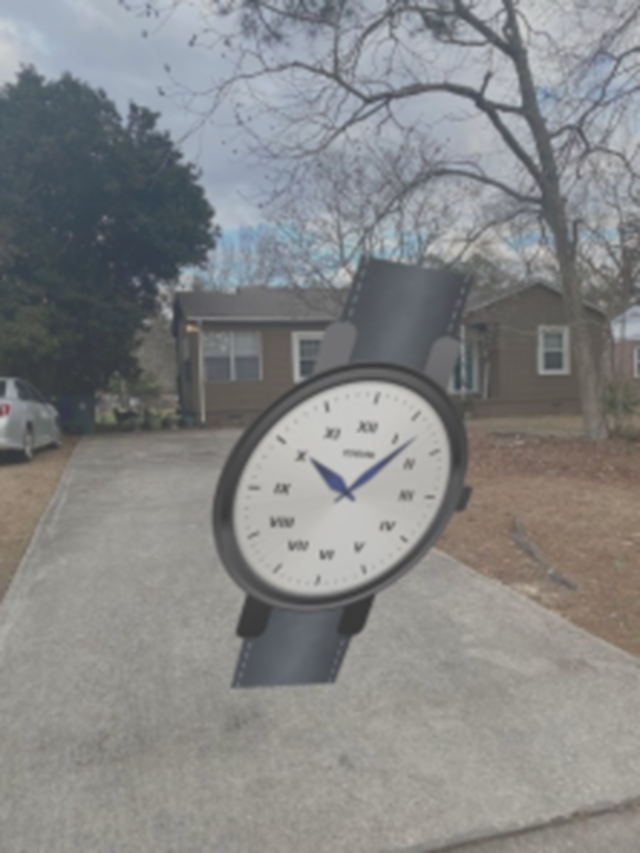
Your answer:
**10:07**
